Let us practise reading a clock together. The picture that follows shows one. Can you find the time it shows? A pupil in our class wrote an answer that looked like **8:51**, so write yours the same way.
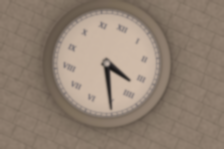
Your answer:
**3:25**
